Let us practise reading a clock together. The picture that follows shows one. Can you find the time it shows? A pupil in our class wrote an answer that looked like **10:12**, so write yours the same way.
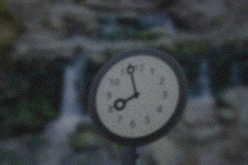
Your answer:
**7:57**
